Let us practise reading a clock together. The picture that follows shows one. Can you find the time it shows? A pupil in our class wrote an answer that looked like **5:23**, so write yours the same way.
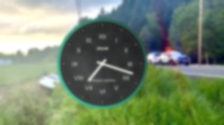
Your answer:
**7:18**
